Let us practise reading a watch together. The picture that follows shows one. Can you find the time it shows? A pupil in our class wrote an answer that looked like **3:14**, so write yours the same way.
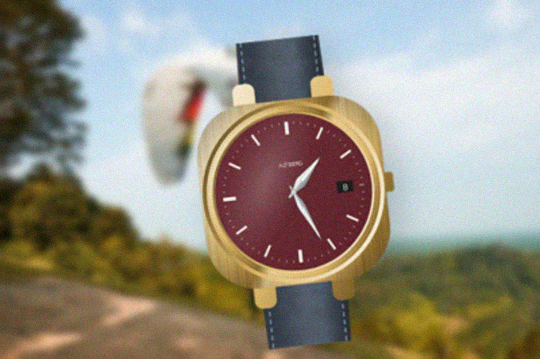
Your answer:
**1:26**
